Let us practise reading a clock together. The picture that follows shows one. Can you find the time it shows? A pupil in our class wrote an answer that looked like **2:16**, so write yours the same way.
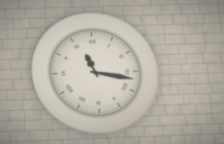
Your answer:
**11:17**
